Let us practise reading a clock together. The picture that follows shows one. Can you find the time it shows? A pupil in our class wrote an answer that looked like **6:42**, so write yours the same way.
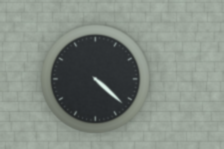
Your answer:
**4:22**
